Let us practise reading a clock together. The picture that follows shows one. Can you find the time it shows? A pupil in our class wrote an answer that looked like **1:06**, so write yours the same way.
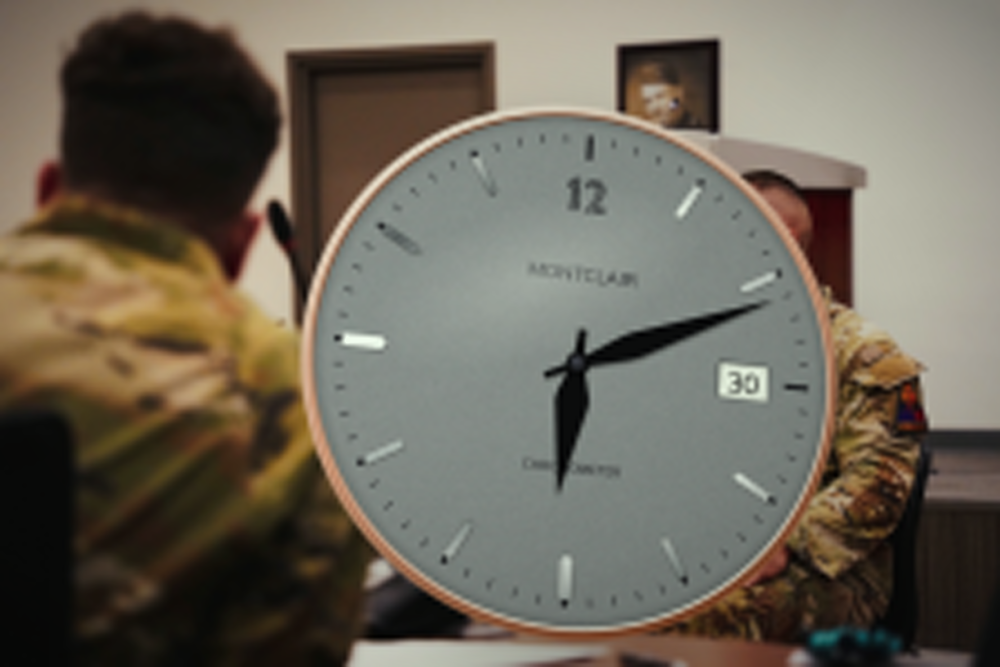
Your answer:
**6:11**
